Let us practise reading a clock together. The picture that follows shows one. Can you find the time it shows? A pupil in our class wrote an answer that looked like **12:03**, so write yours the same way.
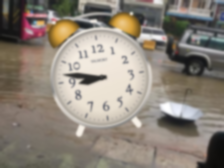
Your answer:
**8:47**
